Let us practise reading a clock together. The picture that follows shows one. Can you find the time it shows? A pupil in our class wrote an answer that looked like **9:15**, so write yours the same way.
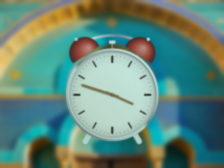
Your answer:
**3:48**
